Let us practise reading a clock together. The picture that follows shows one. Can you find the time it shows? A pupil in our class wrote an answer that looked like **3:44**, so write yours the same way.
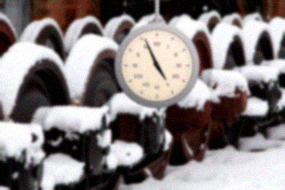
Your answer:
**4:56**
